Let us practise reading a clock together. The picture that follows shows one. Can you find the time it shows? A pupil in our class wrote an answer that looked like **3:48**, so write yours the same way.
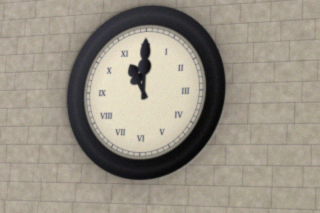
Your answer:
**11:00**
